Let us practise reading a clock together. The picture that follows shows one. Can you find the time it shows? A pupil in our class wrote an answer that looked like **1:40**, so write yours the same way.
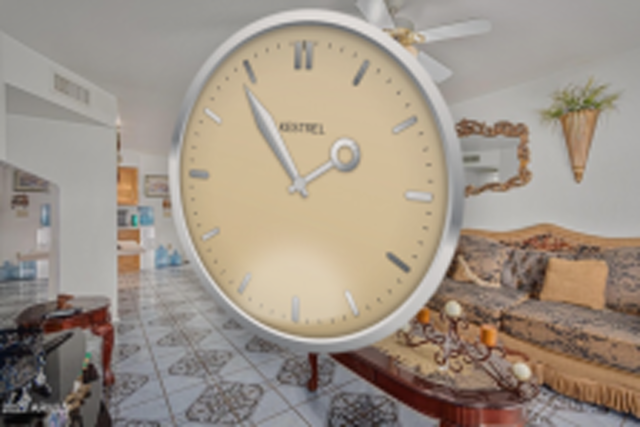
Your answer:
**1:54**
